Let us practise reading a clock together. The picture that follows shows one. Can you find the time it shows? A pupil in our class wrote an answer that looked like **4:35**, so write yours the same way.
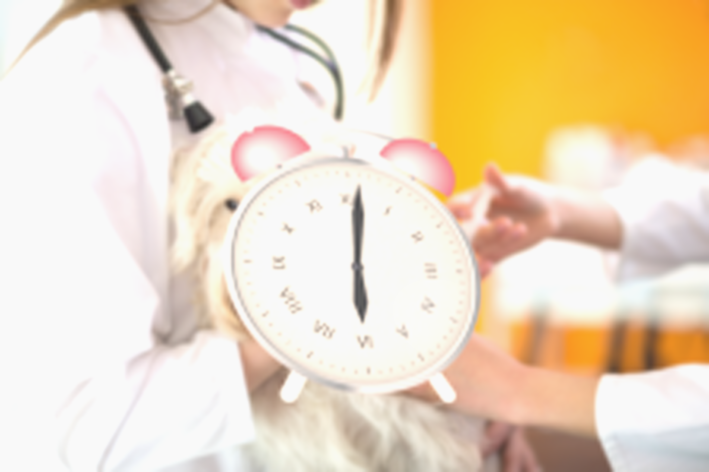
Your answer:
**6:01**
